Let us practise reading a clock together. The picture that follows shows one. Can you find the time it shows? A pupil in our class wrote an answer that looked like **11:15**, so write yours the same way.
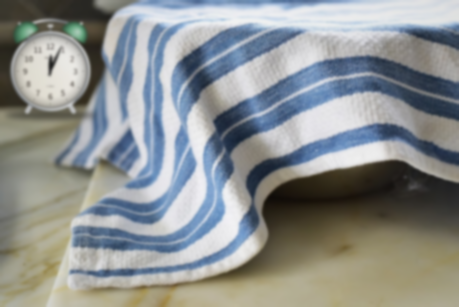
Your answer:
**12:04**
